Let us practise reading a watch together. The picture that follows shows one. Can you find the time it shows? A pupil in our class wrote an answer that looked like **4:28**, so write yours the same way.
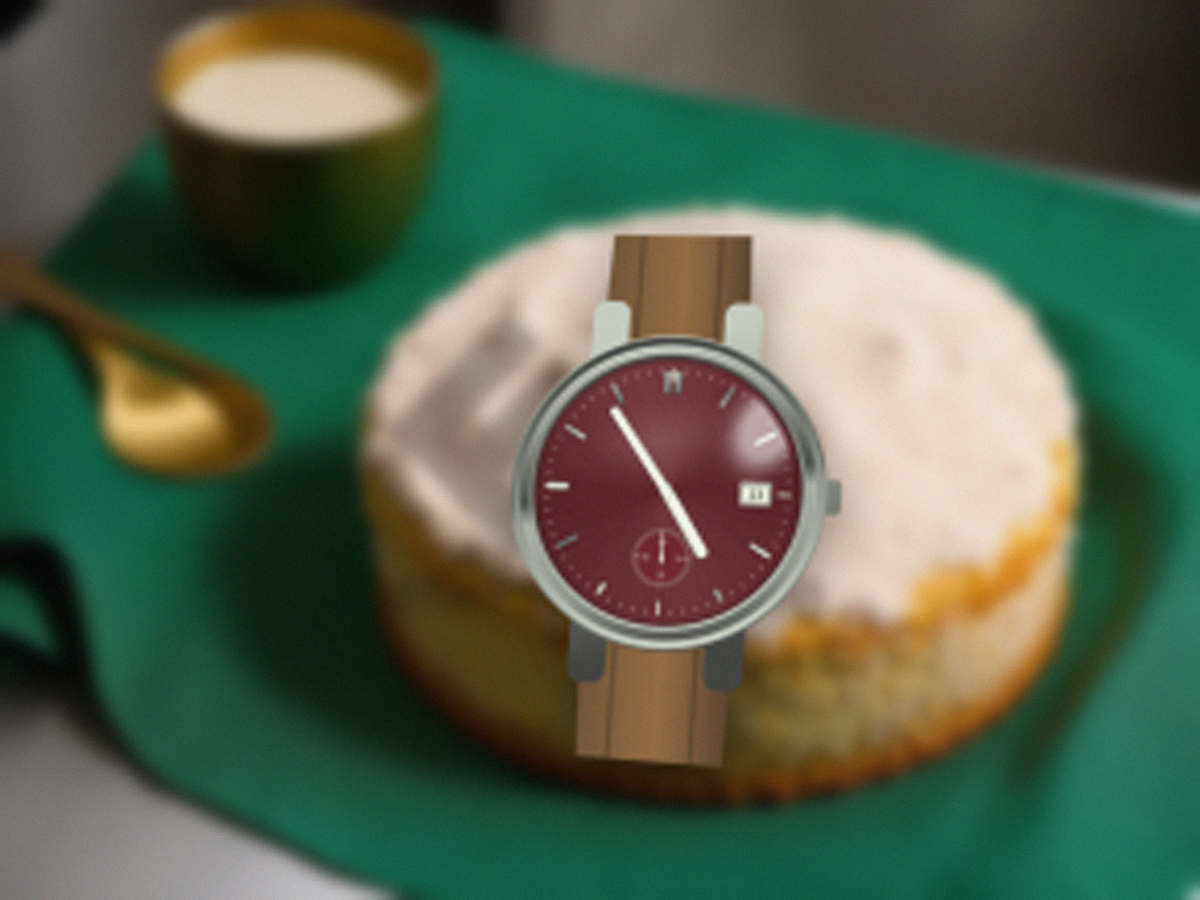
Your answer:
**4:54**
